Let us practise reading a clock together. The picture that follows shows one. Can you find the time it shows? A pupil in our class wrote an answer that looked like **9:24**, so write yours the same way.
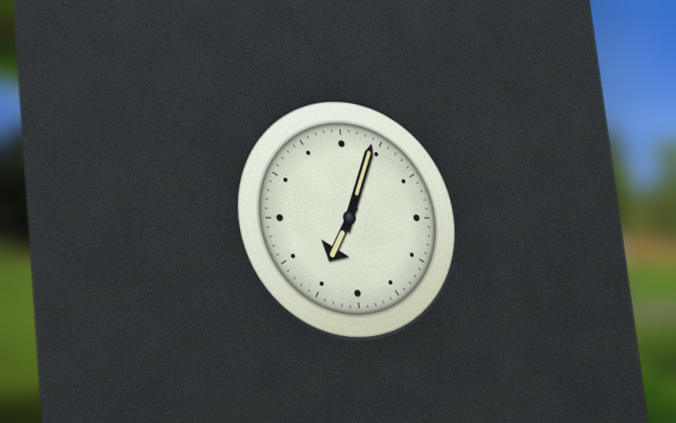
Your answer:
**7:04**
